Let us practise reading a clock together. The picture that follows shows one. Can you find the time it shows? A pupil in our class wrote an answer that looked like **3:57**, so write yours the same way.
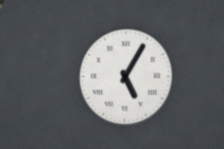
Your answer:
**5:05**
